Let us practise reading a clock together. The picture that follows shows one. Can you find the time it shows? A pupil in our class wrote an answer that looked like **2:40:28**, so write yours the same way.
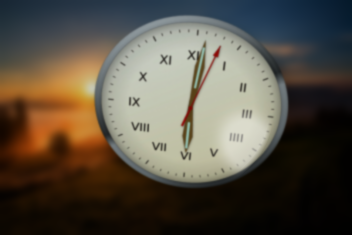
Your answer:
**6:01:03**
